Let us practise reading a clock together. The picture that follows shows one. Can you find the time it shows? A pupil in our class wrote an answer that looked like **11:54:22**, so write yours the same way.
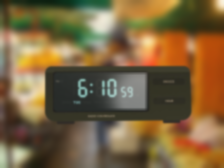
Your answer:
**6:10:59**
